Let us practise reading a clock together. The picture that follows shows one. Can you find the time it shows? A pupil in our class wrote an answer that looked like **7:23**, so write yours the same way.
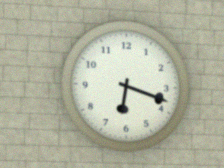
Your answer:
**6:18**
